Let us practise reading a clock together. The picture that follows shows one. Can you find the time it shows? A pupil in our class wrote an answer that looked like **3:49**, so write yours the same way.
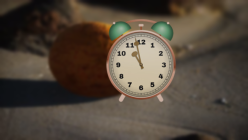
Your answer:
**10:58**
